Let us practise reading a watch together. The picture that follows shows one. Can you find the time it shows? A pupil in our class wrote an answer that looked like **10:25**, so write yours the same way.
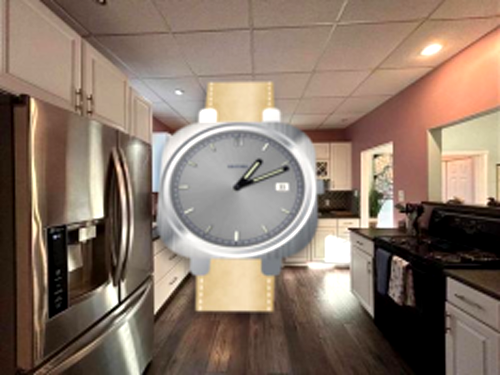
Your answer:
**1:11**
